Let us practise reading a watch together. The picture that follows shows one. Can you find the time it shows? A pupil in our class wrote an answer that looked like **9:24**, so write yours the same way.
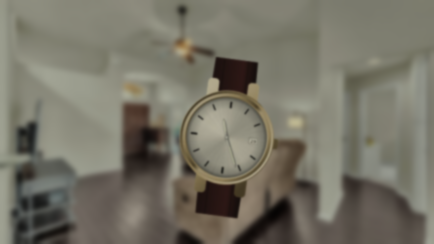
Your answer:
**11:26**
